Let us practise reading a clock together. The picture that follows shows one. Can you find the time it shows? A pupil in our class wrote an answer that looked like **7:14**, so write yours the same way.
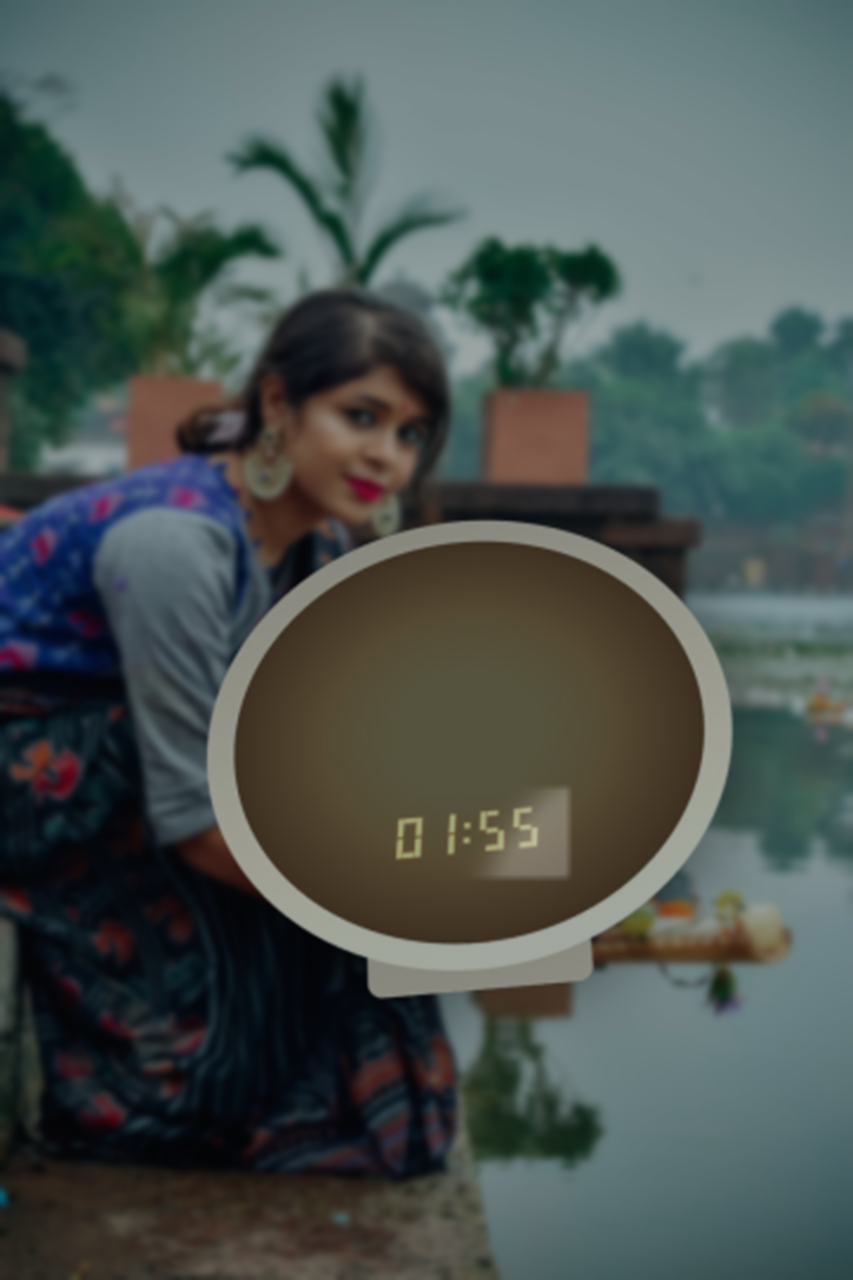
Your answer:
**1:55**
